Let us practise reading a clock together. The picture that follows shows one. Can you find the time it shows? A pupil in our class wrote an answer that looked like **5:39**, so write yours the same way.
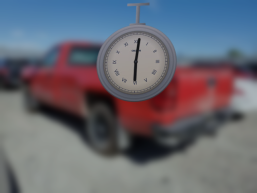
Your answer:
**6:01**
